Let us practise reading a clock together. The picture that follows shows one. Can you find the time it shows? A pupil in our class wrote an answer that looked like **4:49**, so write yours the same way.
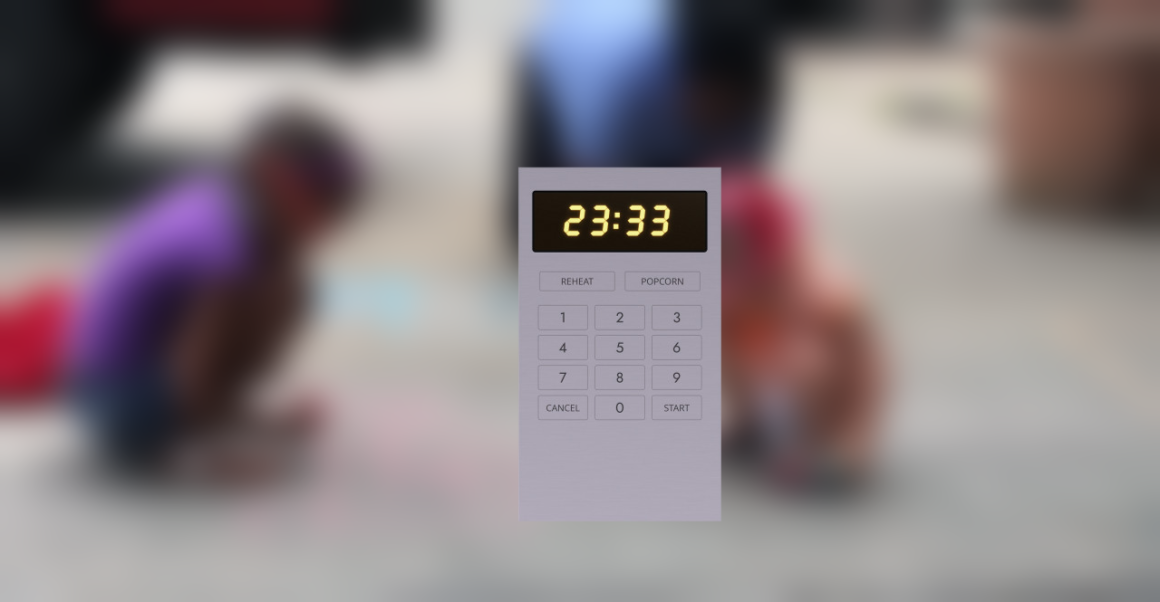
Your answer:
**23:33**
